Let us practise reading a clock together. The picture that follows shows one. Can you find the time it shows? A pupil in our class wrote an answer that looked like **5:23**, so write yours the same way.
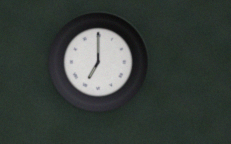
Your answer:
**7:00**
